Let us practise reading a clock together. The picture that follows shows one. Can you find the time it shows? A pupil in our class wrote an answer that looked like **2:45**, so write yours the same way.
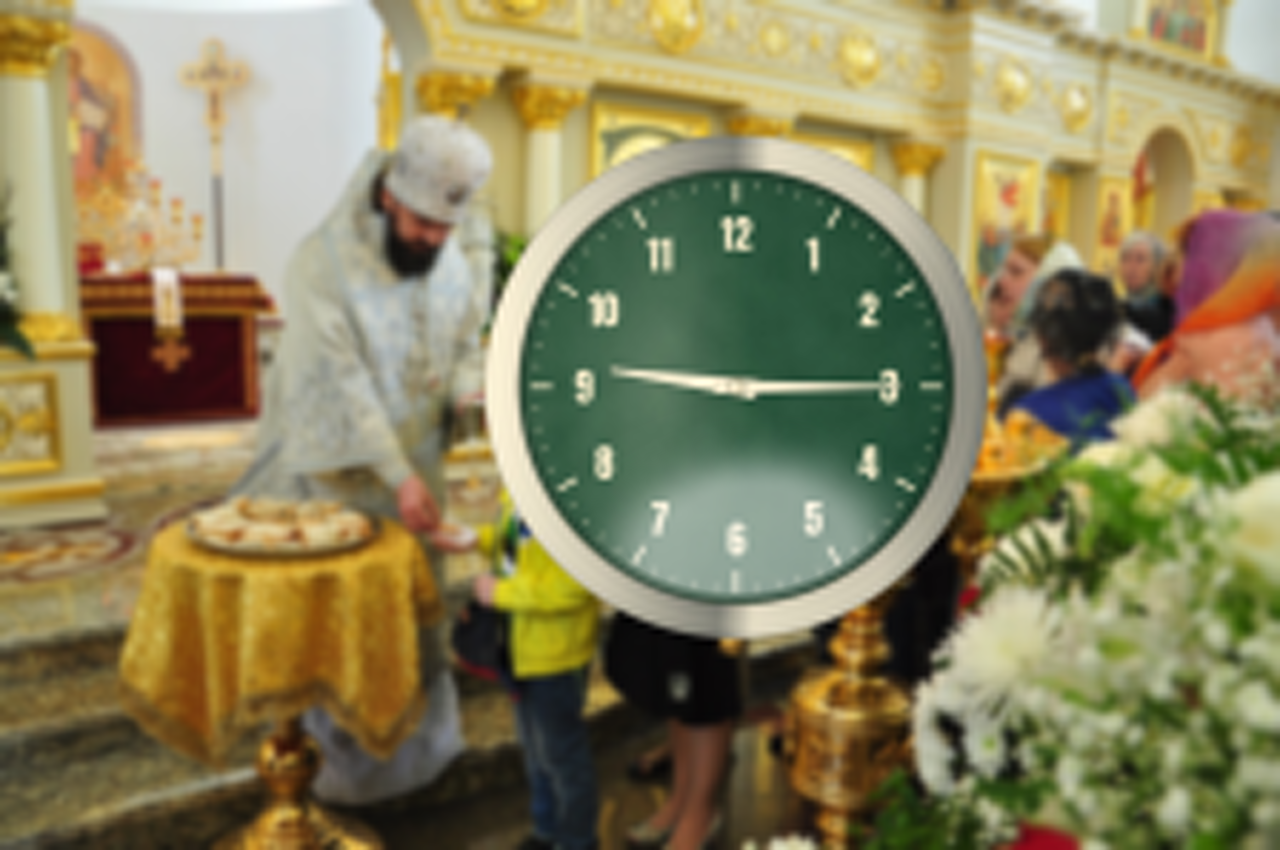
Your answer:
**9:15**
